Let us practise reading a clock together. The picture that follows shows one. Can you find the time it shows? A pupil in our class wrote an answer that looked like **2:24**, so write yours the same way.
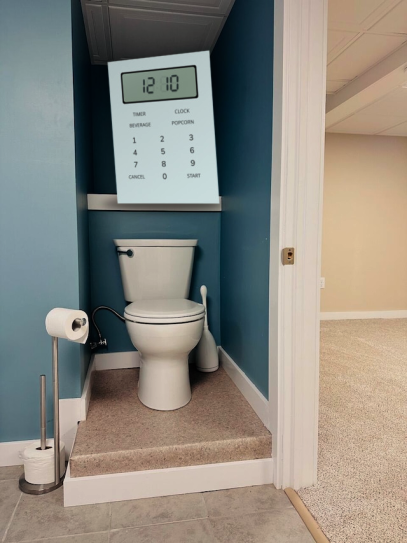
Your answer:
**12:10**
